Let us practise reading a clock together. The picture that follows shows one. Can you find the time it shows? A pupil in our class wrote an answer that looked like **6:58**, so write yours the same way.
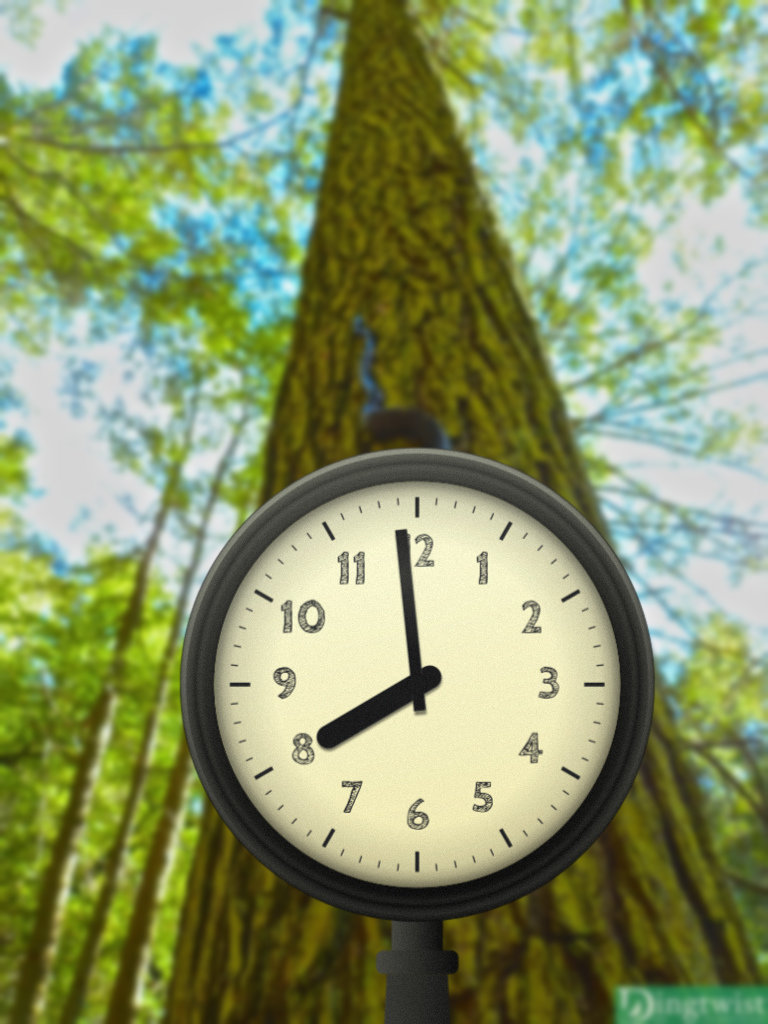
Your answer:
**7:59**
